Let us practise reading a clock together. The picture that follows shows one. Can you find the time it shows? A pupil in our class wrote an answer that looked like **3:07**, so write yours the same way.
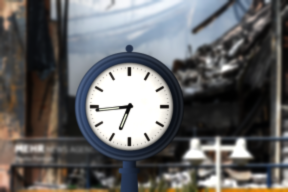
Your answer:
**6:44**
